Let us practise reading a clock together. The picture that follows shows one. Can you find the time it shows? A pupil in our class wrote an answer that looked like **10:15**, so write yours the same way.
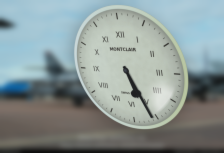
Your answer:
**5:26**
